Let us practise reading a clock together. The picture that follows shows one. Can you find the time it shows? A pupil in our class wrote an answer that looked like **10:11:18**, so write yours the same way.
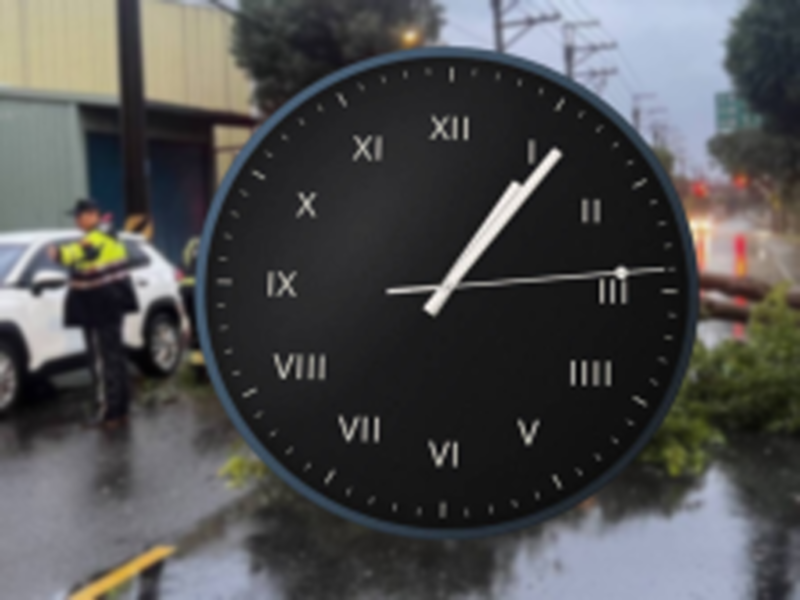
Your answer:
**1:06:14**
